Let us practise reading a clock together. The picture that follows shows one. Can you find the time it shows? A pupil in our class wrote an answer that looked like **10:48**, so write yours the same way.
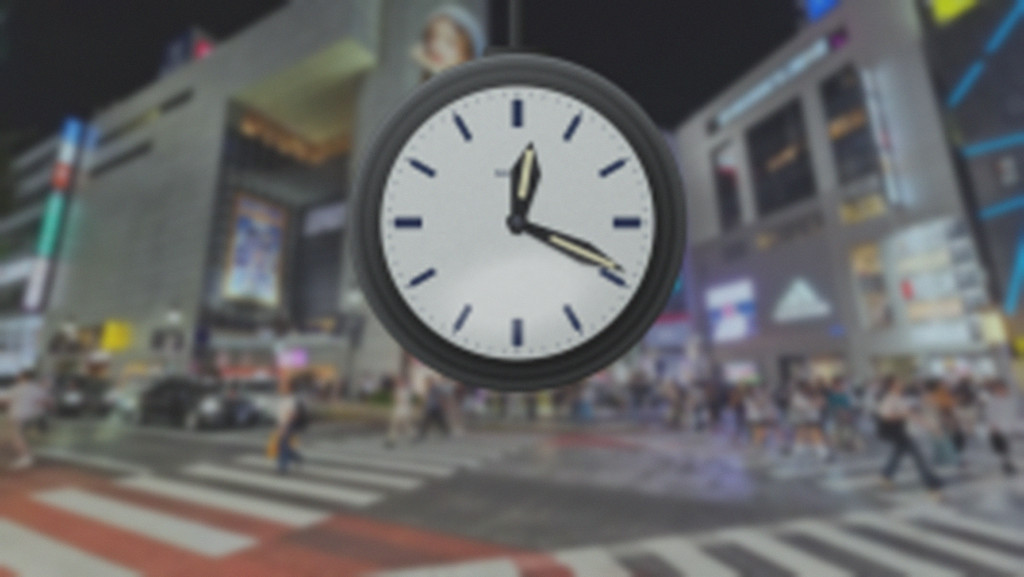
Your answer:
**12:19**
